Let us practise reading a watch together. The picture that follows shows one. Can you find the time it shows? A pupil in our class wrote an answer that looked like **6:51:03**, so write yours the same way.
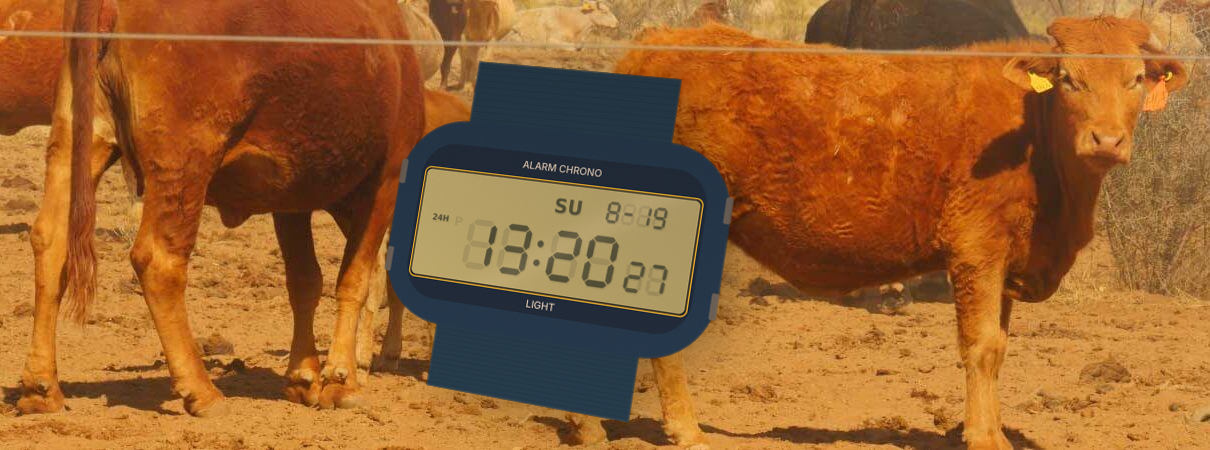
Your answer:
**13:20:27**
